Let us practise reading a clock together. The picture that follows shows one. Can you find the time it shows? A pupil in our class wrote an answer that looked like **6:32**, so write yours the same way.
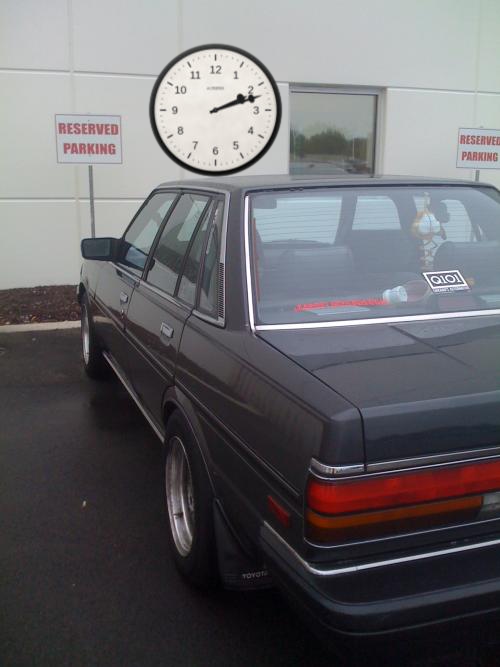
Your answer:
**2:12**
